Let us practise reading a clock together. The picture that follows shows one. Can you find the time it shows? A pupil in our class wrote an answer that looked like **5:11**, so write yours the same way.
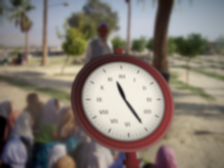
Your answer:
**11:25**
